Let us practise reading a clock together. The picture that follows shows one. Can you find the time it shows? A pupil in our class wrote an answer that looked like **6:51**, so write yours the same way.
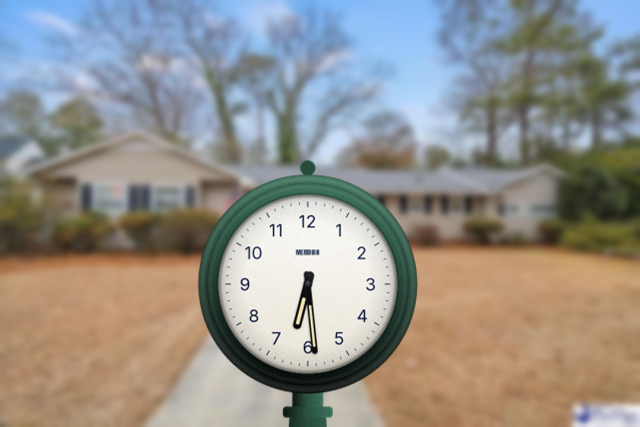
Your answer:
**6:29**
